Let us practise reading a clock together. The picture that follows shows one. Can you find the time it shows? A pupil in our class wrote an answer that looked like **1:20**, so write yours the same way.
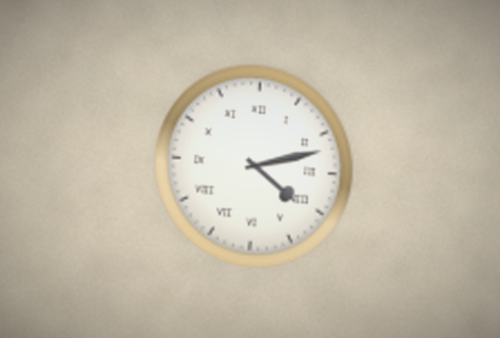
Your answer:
**4:12**
